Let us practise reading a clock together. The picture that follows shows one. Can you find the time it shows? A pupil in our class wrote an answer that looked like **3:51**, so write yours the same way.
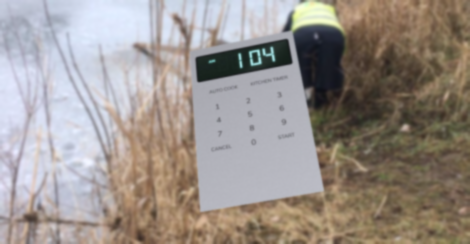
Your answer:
**1:04**
